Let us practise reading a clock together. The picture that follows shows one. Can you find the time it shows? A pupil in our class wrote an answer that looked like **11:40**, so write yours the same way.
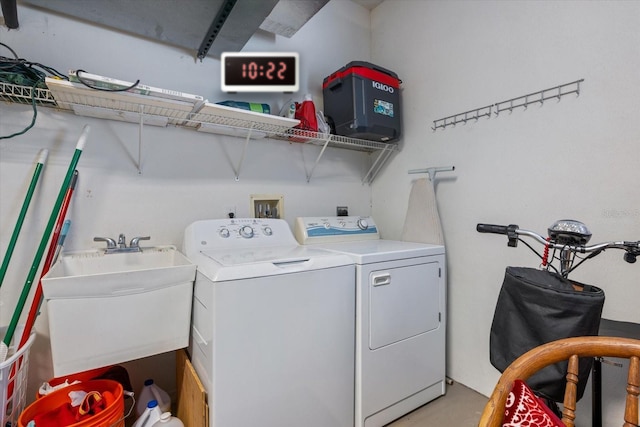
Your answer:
**10:22**
